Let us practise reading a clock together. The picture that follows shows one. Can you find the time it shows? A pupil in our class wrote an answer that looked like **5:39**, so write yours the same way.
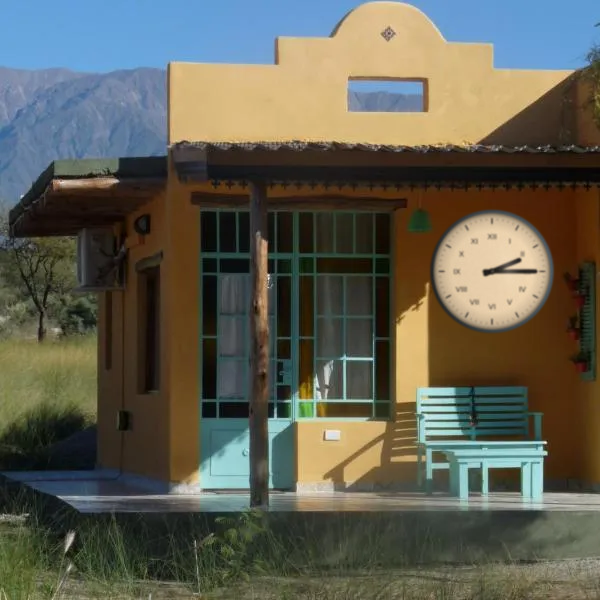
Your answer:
**2:15**
